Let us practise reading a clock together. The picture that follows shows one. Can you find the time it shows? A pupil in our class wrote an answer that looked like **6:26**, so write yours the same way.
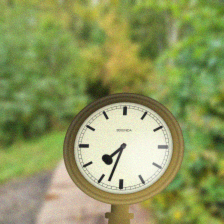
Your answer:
**7:33**
